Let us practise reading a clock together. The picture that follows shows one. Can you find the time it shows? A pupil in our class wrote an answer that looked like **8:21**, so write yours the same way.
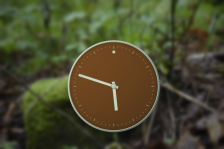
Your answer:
**5:48**
